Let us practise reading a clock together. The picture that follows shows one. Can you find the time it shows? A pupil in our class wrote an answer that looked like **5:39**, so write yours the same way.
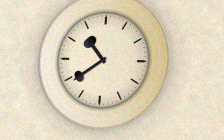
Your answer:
**10:39**
